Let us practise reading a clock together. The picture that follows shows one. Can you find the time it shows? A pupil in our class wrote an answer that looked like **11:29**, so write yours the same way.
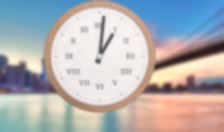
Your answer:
**1:01**
